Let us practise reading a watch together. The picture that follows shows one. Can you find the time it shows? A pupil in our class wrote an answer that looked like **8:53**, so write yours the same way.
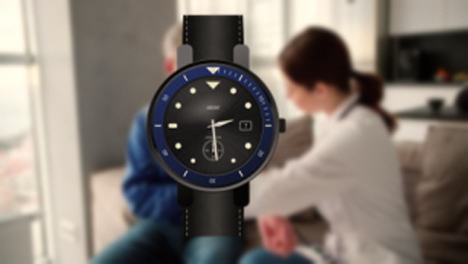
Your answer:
**2:29**
